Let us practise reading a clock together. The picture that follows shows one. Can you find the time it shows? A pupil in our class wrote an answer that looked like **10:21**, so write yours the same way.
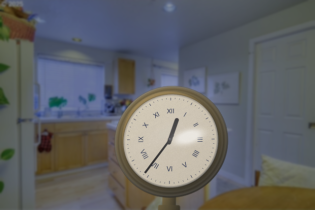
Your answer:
**12:36**
